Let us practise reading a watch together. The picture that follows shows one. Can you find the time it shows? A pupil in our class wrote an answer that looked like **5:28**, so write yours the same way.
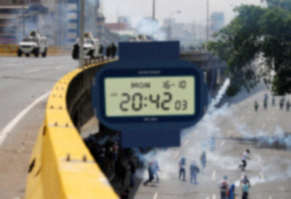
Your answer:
**20:42**
